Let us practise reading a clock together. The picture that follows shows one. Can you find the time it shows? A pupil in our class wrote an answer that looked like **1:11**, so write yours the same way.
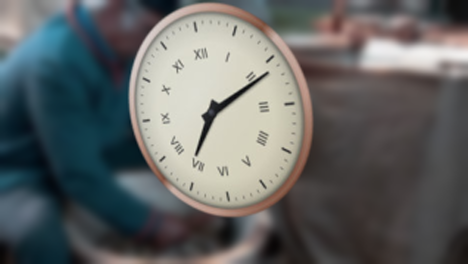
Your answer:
**7:11**
